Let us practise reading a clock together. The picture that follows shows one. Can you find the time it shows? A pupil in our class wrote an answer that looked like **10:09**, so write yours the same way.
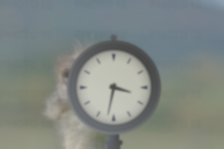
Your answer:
**3:32**
